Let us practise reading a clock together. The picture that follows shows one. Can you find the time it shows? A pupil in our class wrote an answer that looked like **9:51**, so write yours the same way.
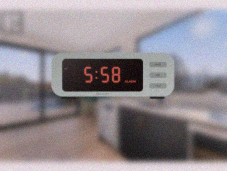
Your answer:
**5:58**
